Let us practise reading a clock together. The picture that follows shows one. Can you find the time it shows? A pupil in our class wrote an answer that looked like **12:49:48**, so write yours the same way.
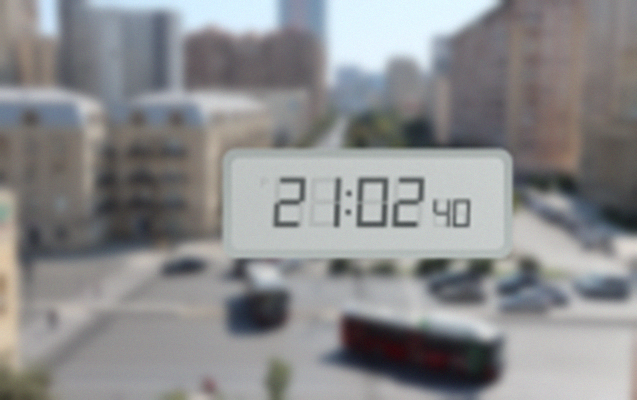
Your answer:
**21:02:40**
